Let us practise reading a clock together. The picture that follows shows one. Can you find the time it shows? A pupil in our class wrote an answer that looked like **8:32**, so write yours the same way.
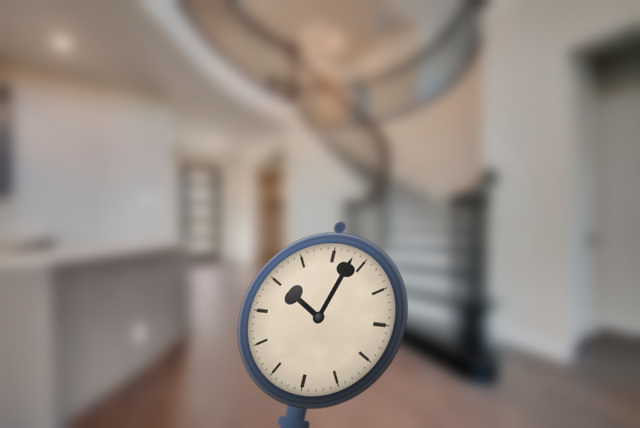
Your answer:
**10:03**
